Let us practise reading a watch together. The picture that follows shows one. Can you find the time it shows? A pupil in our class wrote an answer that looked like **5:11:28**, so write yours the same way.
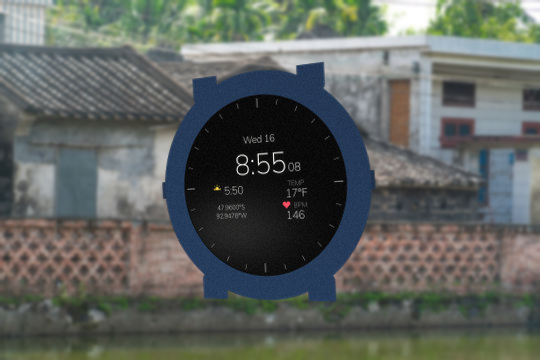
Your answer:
**8:55:08**
